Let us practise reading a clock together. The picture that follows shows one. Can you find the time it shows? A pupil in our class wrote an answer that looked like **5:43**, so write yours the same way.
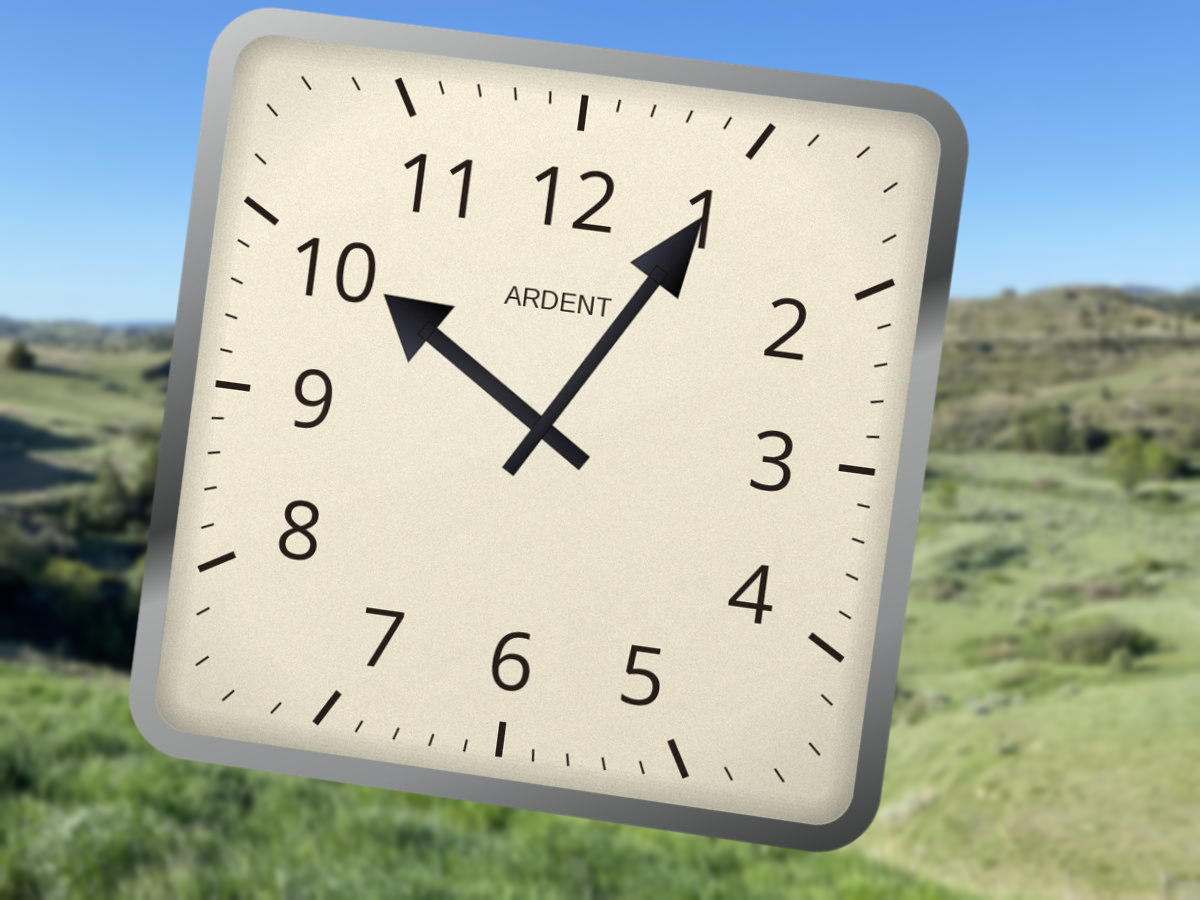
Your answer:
**10:05**
